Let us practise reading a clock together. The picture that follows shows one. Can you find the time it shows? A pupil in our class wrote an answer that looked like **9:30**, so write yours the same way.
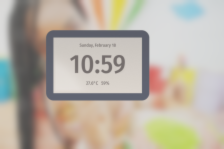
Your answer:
**10:59**
